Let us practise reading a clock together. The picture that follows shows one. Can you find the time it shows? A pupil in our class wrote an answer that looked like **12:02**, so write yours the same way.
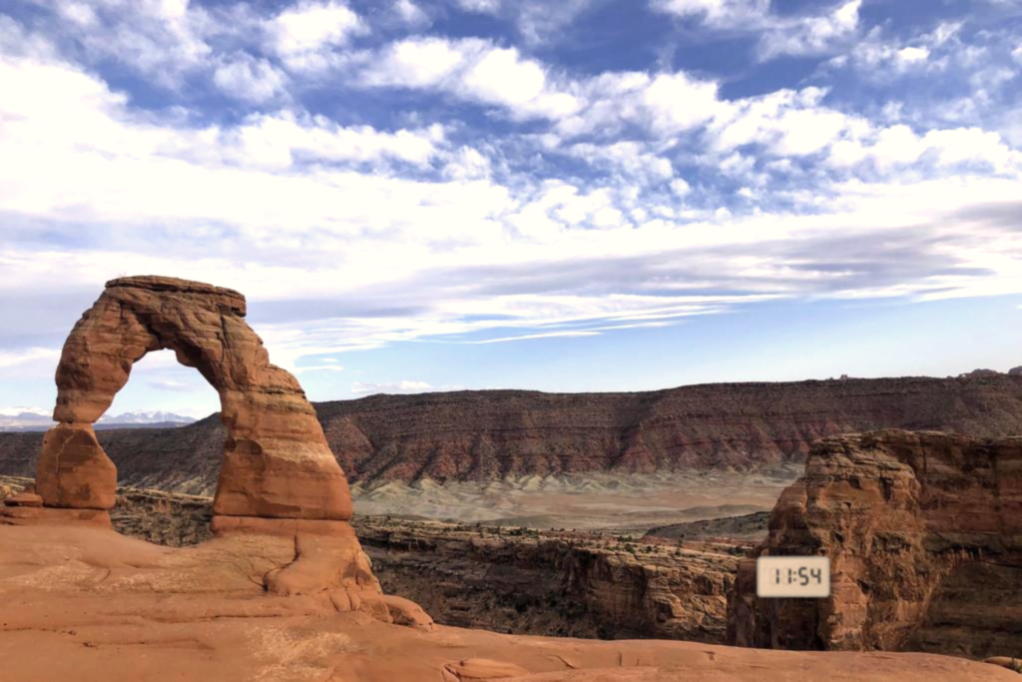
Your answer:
**11:54**
